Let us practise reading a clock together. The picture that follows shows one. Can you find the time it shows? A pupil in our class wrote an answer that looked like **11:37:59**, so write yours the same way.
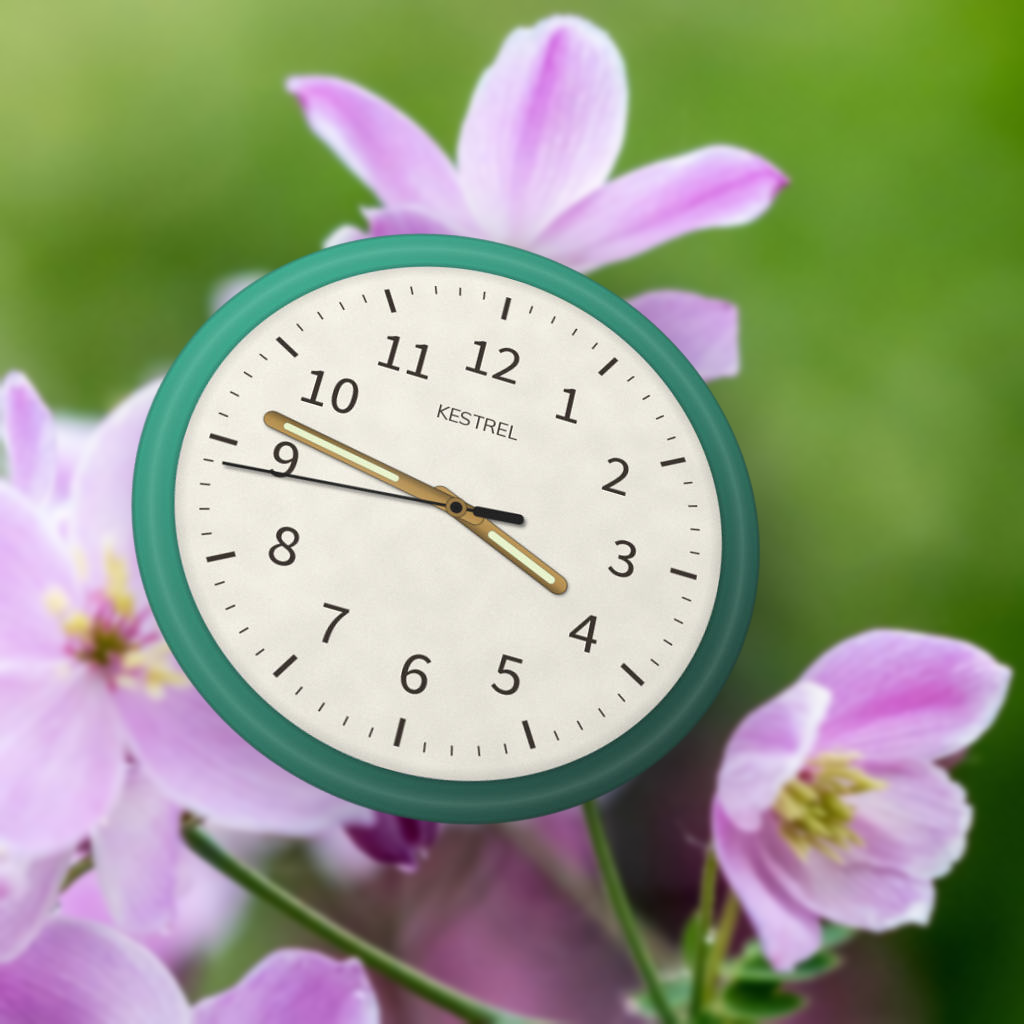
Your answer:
**3:46:44**
